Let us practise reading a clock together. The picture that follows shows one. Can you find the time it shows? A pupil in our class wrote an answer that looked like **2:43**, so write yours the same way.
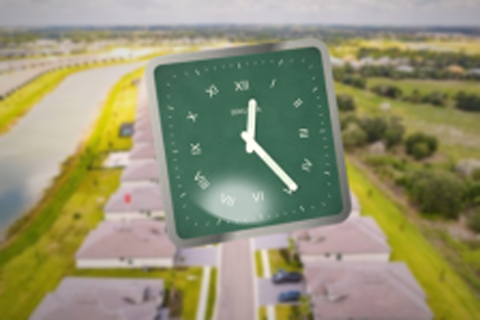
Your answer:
**12:24**
